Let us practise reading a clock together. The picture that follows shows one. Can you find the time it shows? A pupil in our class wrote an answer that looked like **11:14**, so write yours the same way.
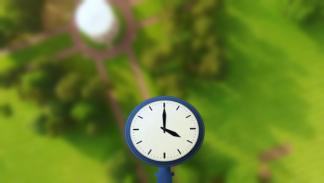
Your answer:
**4:00**
